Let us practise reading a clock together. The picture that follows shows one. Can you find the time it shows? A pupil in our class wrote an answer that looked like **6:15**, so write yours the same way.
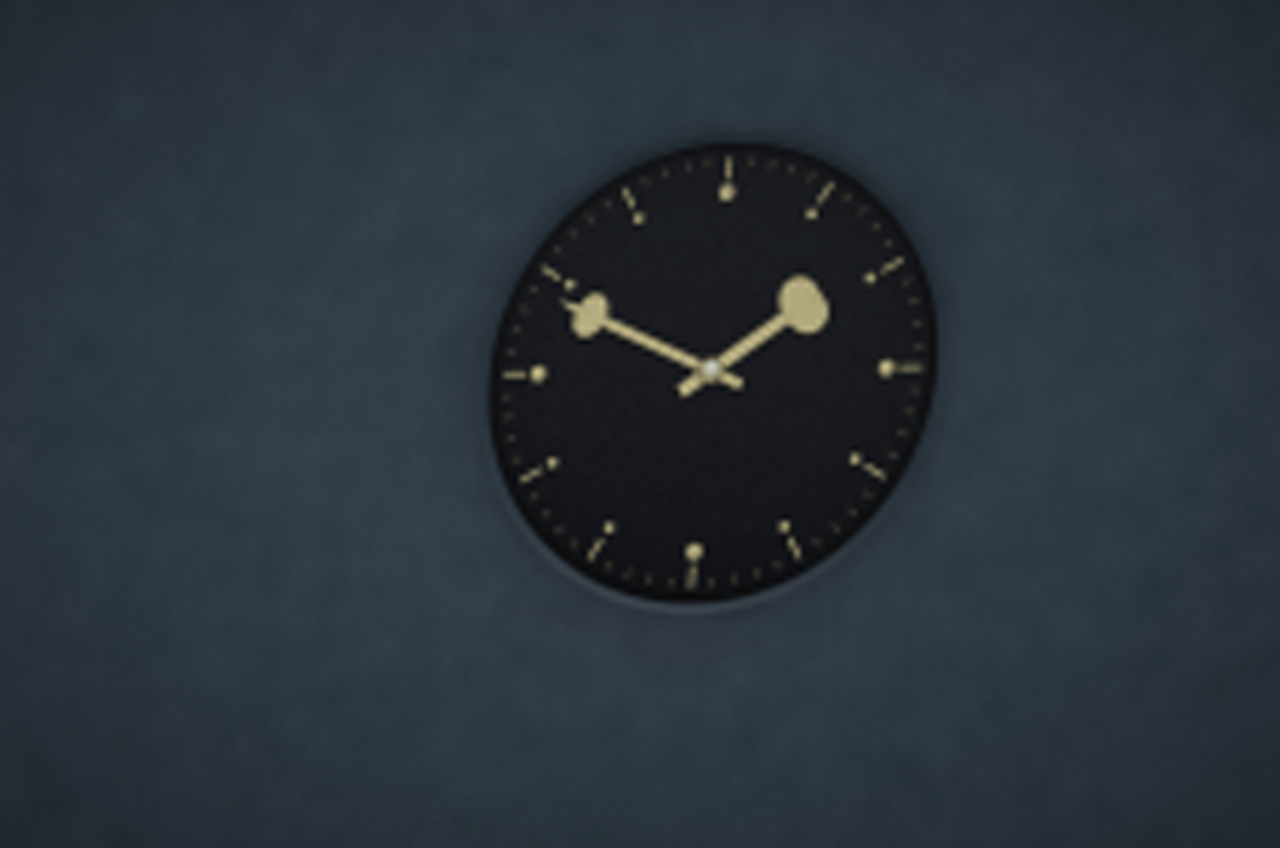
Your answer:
**1:49**
